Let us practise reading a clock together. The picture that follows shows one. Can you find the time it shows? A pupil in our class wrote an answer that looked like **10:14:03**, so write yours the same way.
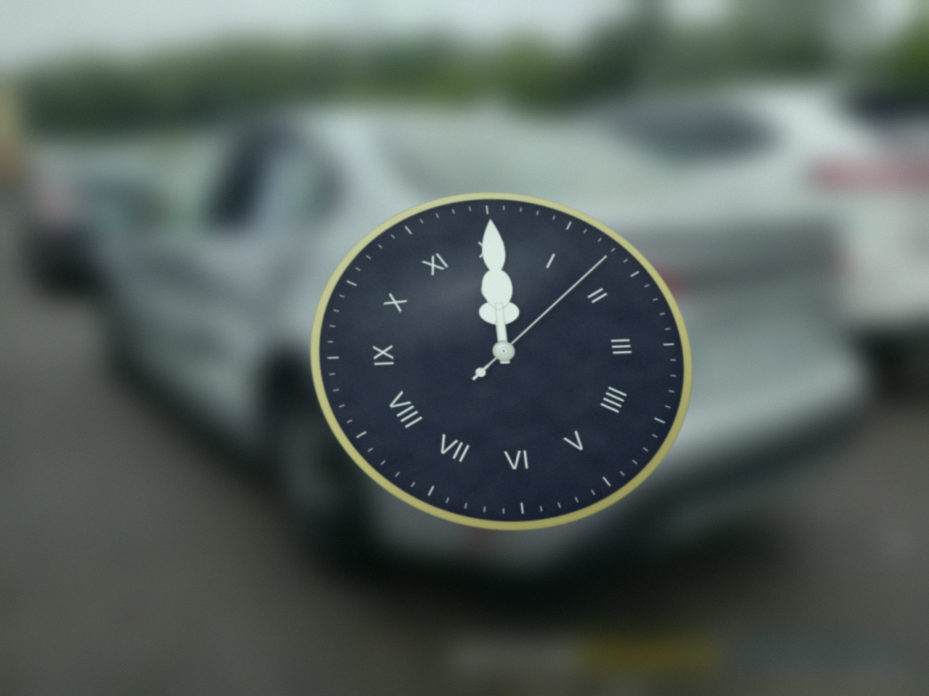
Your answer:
**12:00:08**
